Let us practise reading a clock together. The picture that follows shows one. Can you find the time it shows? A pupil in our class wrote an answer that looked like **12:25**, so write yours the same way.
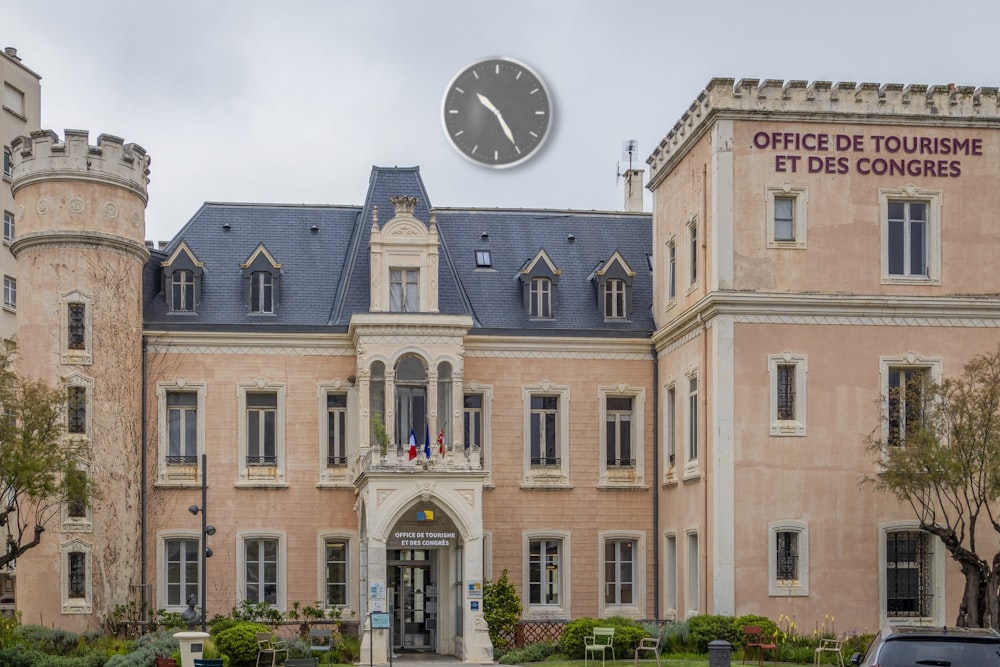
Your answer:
**10:25**
